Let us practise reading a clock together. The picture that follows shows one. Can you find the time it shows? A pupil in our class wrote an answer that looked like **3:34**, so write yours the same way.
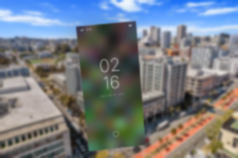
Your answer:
**2:16**
